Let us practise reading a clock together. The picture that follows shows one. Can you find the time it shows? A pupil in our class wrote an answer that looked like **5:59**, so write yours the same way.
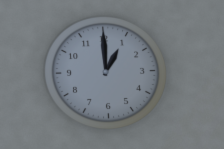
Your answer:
**1:00**
